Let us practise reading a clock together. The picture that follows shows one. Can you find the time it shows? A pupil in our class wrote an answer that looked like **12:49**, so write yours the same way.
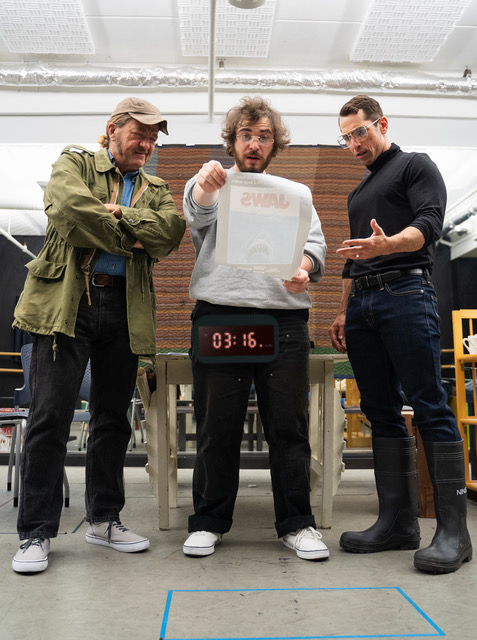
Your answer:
**3:16**
